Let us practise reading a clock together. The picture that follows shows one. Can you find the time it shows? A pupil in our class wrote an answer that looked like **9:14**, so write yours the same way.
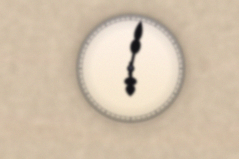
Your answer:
**6:02**
